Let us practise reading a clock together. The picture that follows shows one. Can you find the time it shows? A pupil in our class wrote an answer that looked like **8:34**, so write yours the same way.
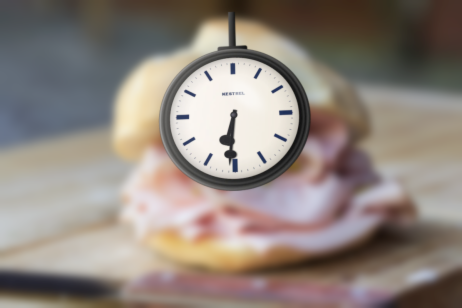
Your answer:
**6:31**
